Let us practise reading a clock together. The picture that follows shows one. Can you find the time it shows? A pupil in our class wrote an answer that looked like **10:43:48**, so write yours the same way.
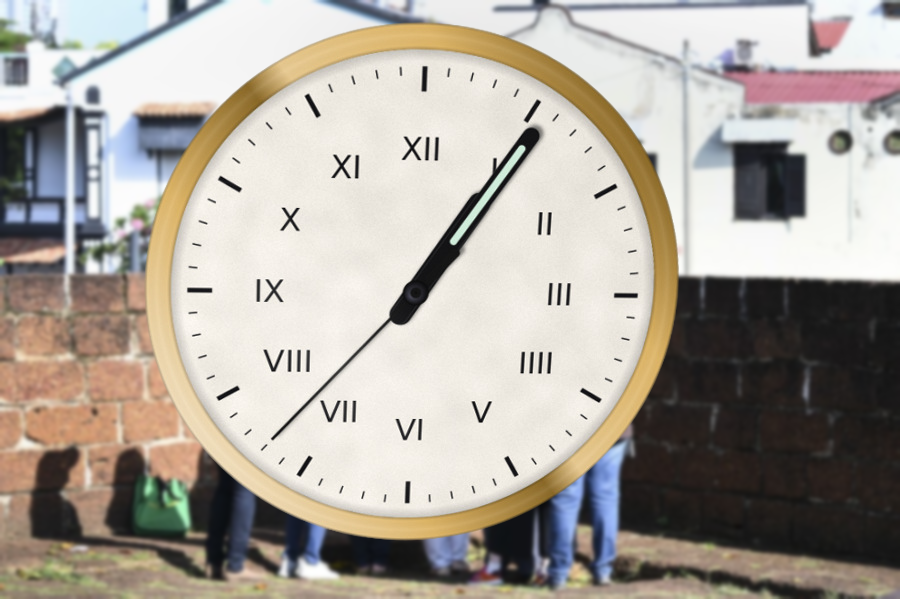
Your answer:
**1:05:37**
